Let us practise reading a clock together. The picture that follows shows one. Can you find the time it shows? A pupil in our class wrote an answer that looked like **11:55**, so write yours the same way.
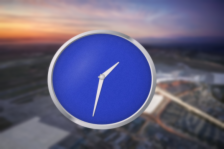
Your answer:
**1:32**
